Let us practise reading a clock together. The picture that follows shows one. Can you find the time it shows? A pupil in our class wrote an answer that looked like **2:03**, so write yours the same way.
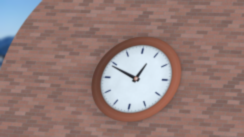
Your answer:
**12:49**
